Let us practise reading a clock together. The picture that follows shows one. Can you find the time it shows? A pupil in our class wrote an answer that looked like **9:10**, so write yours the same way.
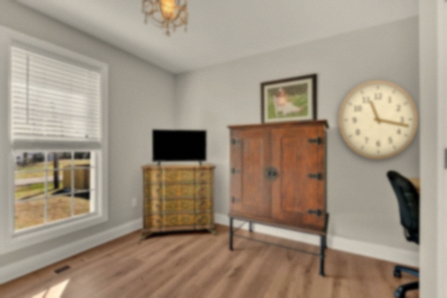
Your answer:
**11:17**
